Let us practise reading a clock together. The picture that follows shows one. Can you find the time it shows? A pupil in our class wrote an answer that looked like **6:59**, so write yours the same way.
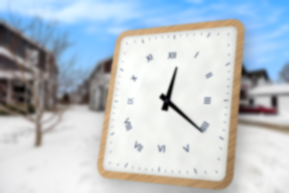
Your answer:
**12:21**
